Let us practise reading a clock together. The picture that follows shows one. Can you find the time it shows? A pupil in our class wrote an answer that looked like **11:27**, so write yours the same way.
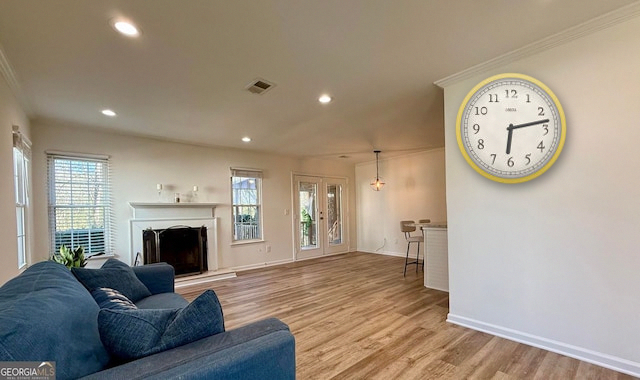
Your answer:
**6:13**
